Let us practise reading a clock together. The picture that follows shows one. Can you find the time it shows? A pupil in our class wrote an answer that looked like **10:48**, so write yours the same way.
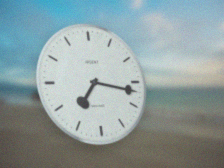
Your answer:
**7:17**
